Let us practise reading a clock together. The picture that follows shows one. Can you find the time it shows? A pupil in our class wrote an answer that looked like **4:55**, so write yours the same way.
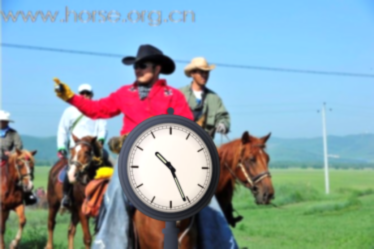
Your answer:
**10:26**
